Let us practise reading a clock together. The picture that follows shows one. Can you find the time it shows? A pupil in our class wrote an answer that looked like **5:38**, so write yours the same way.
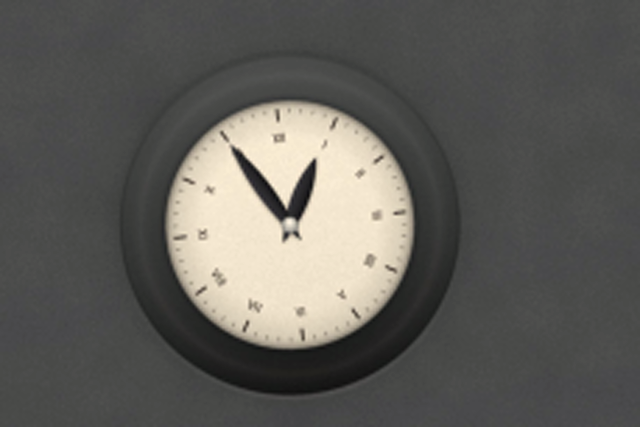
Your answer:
**12:55**
